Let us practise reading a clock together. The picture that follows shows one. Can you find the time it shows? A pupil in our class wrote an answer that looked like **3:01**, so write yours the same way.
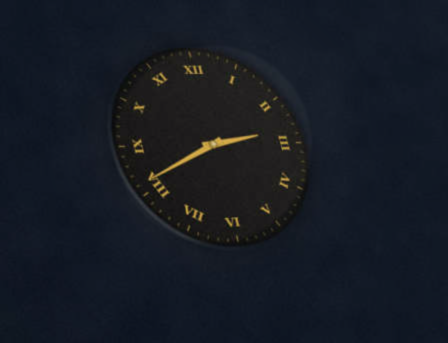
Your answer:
**2:41**
